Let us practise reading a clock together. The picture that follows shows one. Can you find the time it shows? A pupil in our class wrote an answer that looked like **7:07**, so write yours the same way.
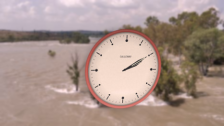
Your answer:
**2:10**
